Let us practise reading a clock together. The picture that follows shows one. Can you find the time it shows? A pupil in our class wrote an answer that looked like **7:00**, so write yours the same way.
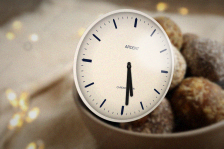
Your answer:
**5:29**
